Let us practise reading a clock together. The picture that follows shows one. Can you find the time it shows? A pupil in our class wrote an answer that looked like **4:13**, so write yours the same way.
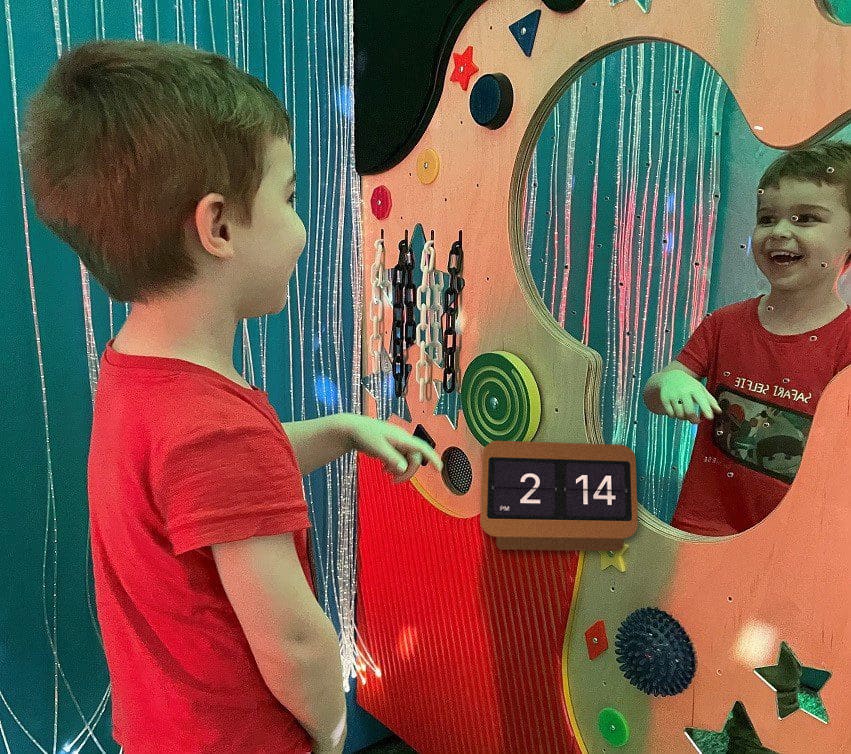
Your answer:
**2:14**
